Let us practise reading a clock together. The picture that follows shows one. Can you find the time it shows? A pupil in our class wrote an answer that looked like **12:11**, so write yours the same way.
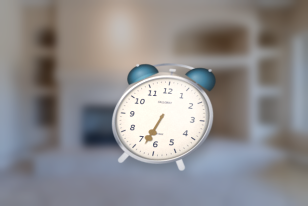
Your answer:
**6:33**
